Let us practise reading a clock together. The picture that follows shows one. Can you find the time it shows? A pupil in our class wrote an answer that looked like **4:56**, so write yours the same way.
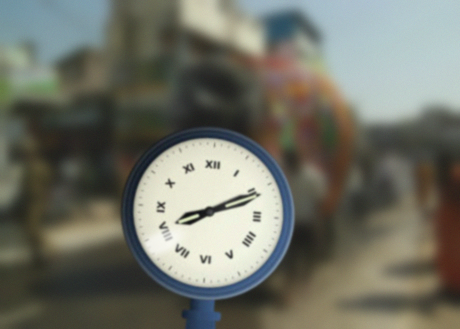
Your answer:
**8:11**
